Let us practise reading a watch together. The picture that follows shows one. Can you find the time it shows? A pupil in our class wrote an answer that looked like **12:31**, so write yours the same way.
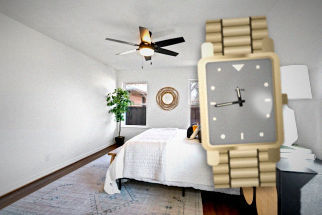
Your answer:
**11:44**
